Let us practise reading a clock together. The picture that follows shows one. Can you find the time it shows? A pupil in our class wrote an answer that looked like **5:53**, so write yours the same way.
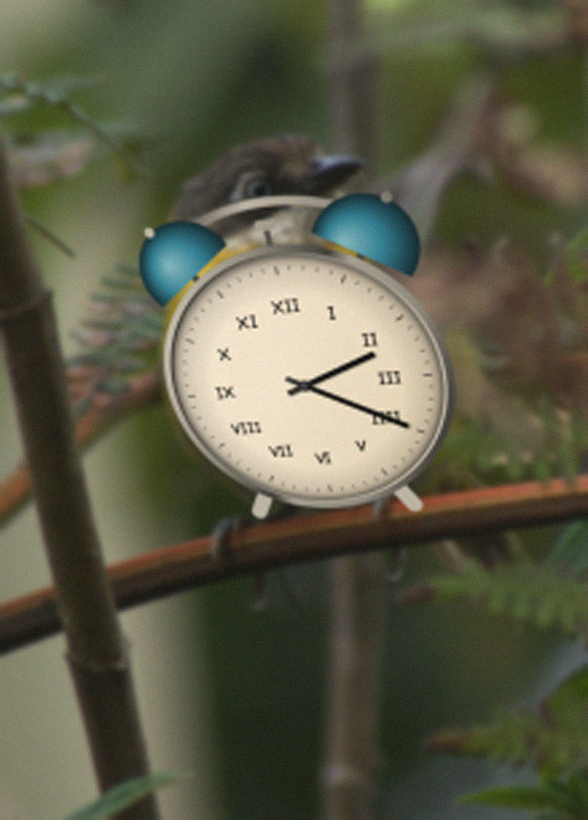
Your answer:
**2:20**
